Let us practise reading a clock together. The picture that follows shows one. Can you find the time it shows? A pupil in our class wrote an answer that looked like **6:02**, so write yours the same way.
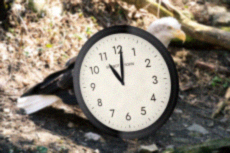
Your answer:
**11:01**
